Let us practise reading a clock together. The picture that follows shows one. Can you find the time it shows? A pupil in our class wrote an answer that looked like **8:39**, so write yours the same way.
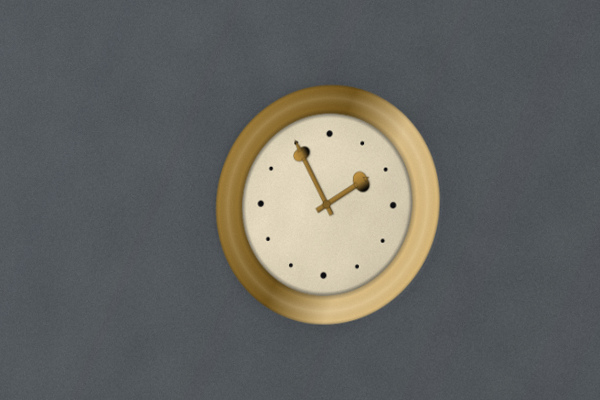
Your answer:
**1:55**
